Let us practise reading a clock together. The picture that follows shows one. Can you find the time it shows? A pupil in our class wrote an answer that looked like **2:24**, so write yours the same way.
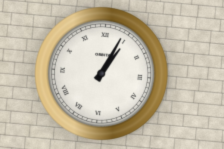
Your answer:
**1:04**
